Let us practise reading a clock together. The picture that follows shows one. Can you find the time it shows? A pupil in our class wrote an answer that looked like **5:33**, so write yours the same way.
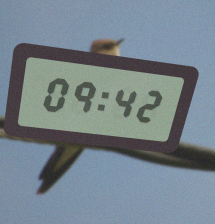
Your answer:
**9:42**
